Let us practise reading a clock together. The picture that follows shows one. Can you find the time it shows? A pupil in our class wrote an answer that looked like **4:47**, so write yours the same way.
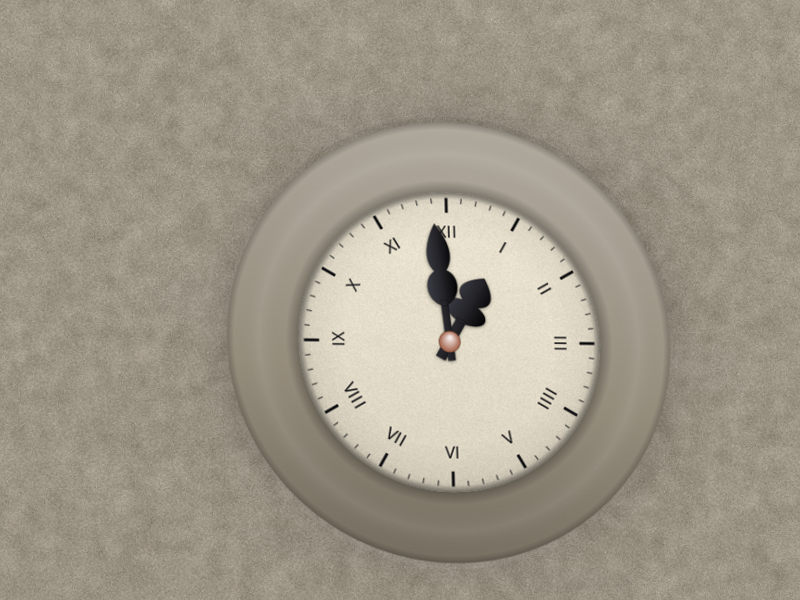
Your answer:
**12:59**
